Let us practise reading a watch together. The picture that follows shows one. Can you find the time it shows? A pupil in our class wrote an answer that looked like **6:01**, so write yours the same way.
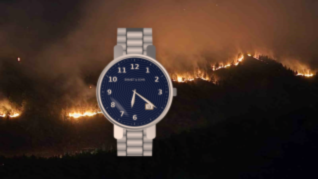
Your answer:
**6:21**
